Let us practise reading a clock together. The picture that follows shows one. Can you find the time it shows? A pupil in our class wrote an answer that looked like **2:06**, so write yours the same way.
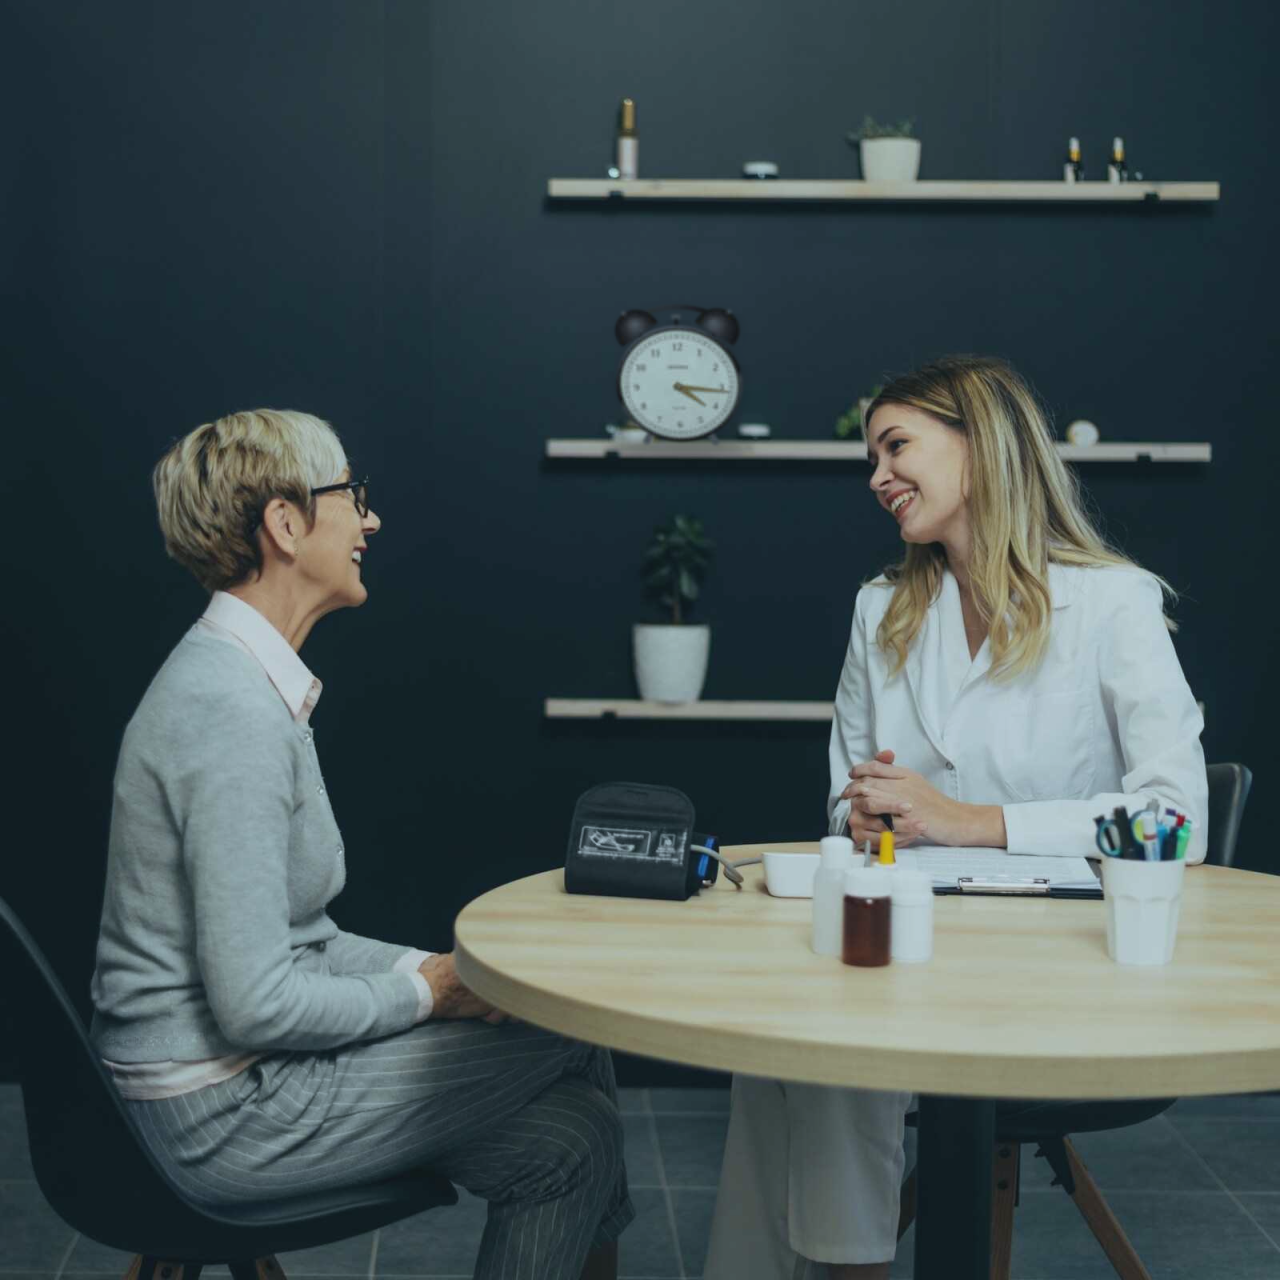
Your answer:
**4:16**
